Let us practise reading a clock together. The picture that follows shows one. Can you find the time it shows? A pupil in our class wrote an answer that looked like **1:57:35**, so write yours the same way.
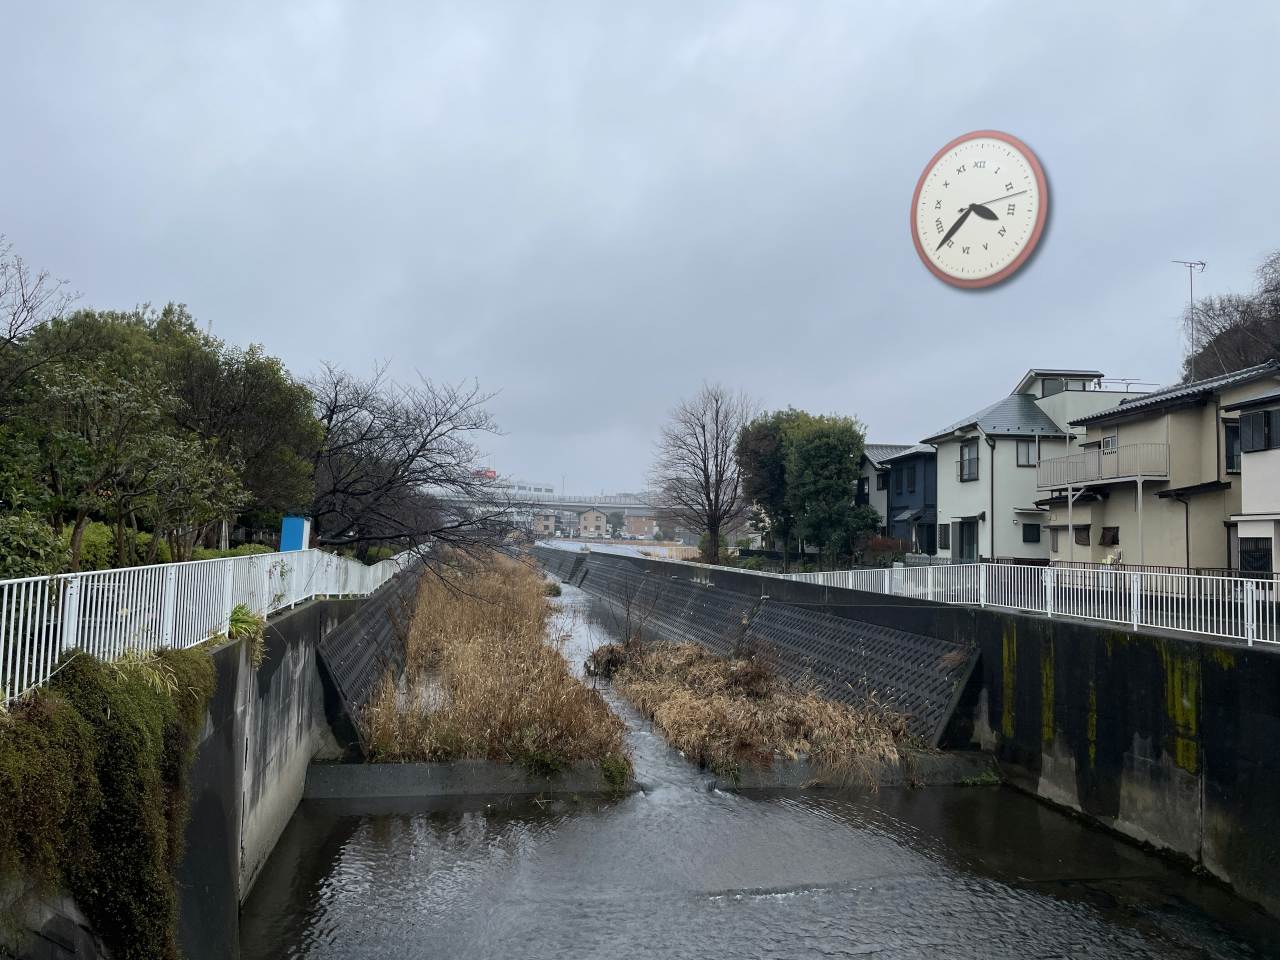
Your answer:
**3:36:12**
